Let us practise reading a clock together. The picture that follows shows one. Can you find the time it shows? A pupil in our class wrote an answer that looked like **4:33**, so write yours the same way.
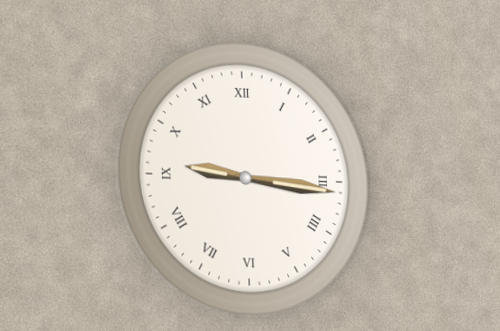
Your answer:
**9:16**
